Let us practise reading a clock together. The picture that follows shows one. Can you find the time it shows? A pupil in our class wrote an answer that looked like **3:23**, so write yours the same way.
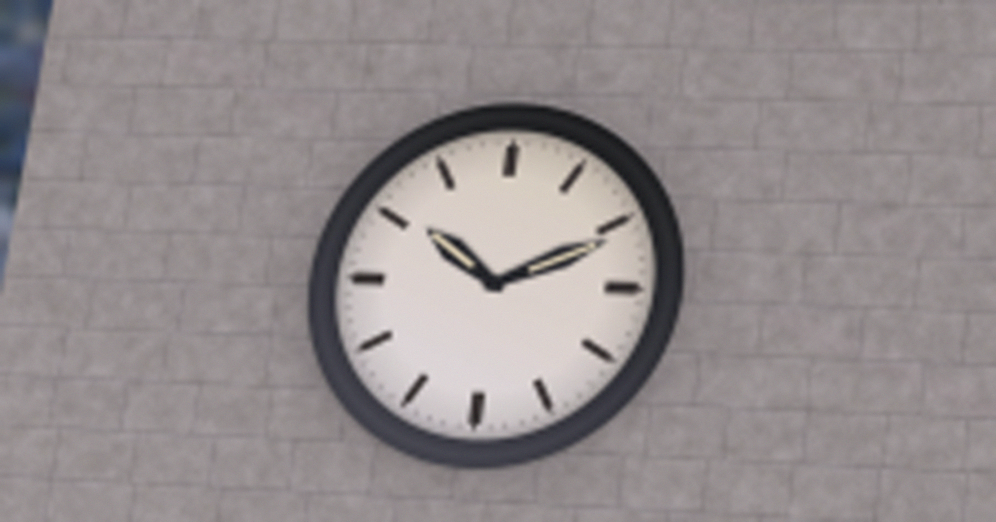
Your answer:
**10:11**
